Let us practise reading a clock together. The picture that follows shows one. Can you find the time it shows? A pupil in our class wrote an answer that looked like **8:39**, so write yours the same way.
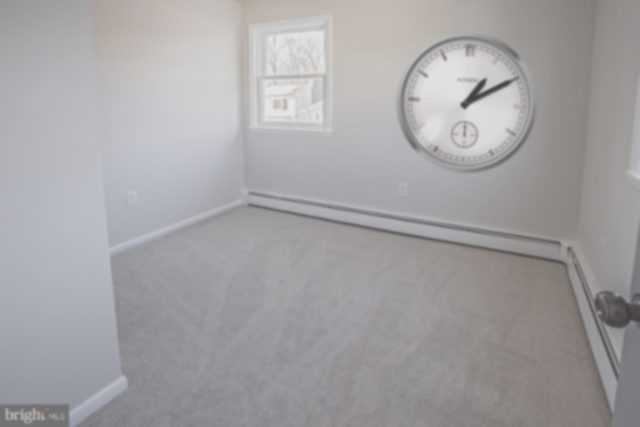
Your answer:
**1:10**
